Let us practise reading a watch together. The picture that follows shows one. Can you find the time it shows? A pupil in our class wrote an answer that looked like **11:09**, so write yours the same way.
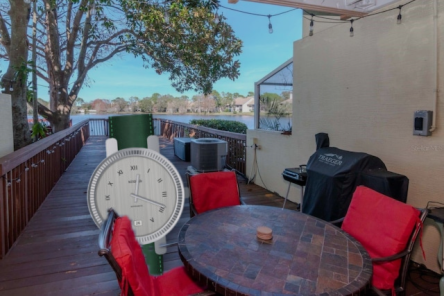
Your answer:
**12:19**
